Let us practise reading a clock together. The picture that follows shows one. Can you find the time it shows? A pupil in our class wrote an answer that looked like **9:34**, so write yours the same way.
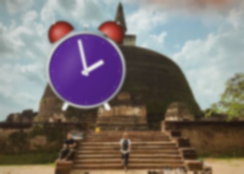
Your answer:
**1:58**
